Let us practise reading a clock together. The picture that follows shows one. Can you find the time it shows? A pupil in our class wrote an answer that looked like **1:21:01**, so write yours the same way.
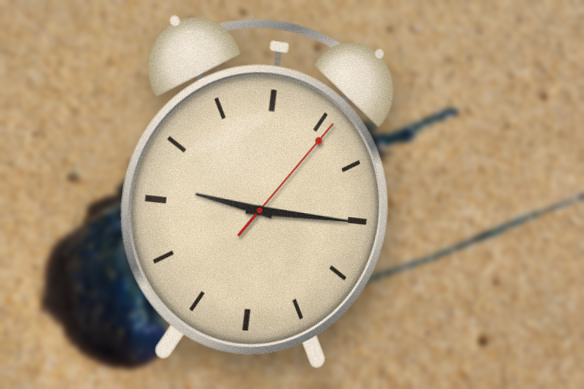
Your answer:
**9:15:06**
